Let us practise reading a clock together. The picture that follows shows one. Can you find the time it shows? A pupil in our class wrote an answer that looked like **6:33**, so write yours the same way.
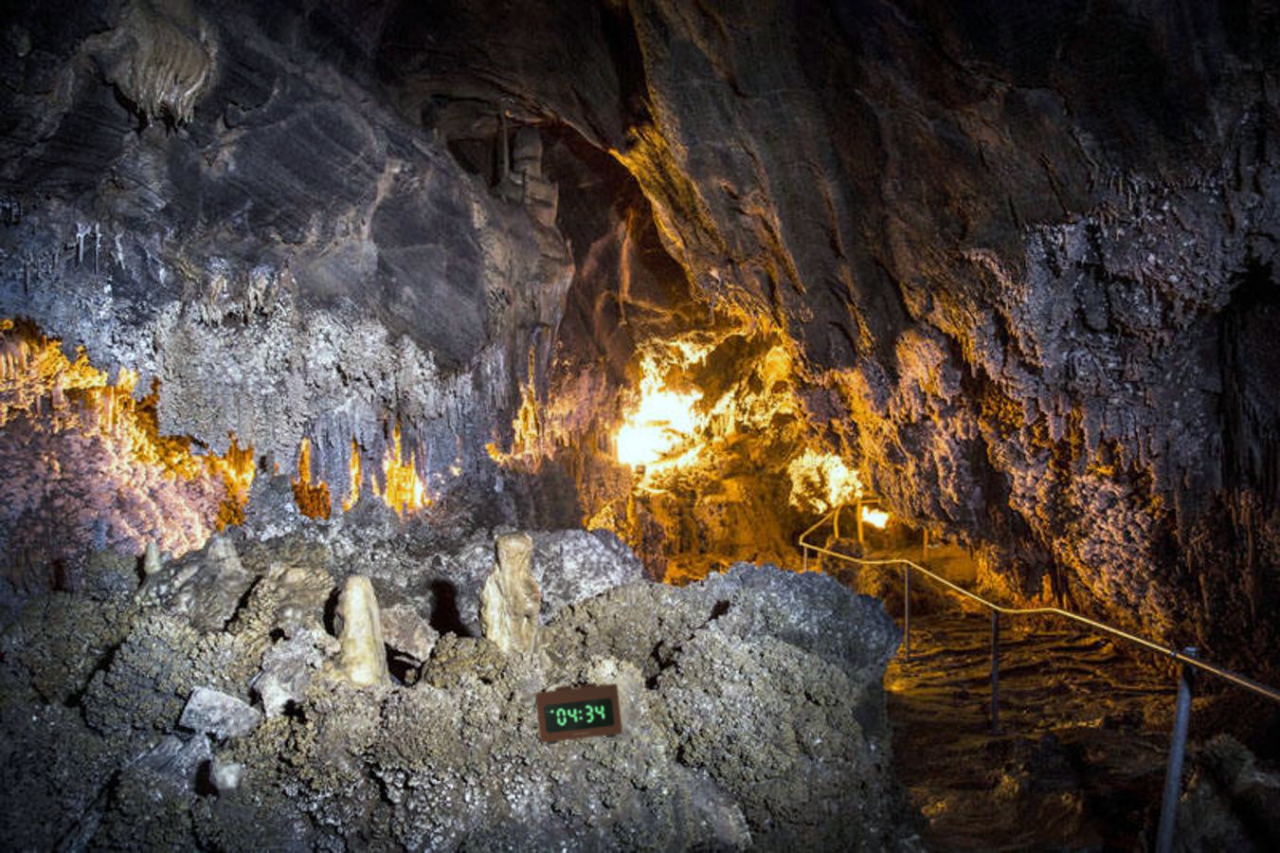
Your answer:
**4:34**
